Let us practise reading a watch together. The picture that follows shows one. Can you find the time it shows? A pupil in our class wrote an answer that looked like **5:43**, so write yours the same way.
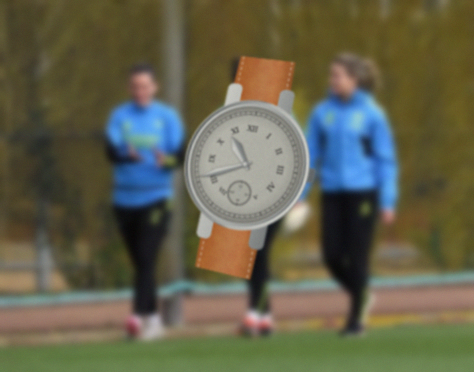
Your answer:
**10:41**
